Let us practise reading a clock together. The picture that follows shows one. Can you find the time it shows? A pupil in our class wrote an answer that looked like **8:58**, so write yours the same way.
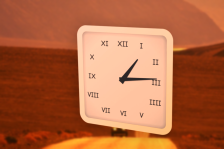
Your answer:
**1:14**
